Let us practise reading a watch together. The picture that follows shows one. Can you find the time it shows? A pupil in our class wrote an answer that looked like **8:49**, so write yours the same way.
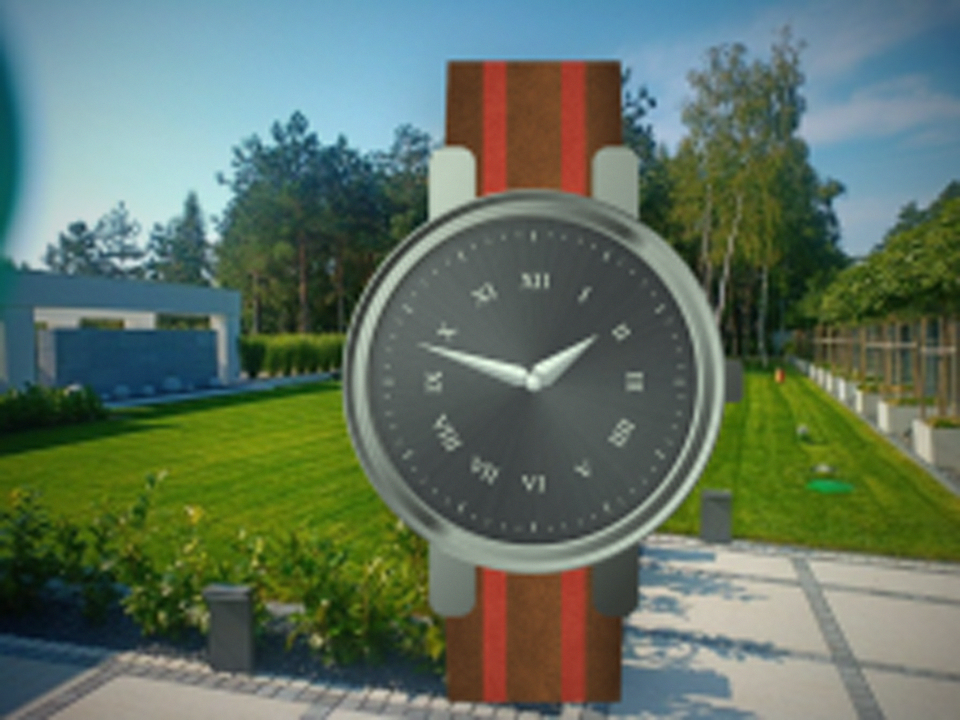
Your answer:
**1:48**
